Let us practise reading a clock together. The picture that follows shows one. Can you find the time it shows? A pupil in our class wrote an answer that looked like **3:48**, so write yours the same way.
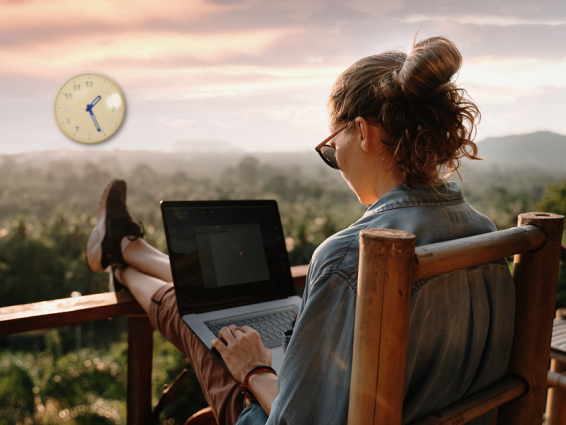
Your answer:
**1:26**
